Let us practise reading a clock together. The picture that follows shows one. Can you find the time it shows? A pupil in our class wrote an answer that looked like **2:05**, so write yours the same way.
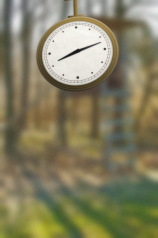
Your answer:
**8:12**
